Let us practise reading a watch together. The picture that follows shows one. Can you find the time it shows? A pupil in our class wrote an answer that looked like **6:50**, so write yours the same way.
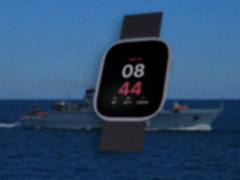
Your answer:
**8:44**
